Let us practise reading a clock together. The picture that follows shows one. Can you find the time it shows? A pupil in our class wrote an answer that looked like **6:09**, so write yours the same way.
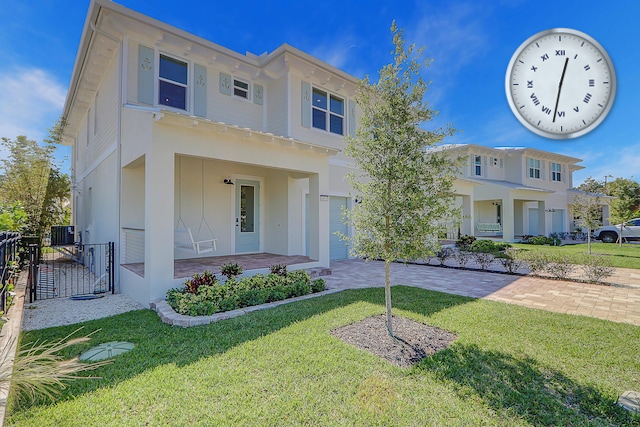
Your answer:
**12:32**
